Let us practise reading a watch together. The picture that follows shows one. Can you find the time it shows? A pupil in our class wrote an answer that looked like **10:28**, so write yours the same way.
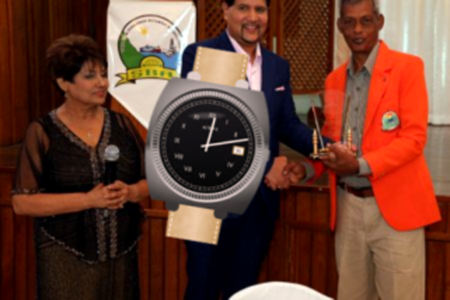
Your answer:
**12:12**
